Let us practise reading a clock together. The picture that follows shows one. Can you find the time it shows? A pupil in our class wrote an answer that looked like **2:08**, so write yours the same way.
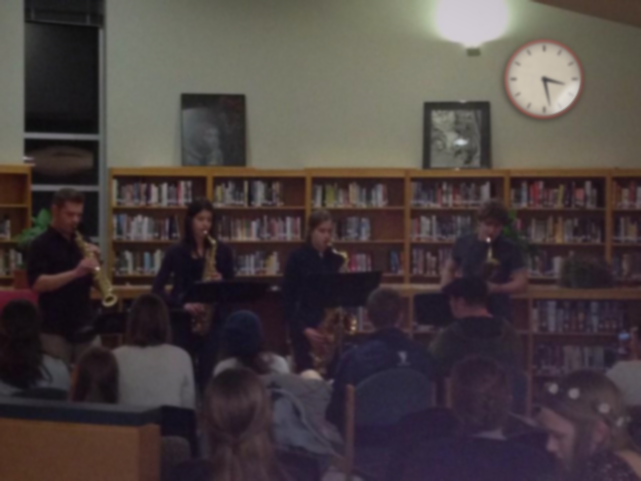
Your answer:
**3:28**
